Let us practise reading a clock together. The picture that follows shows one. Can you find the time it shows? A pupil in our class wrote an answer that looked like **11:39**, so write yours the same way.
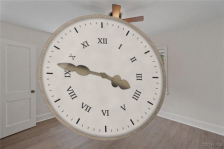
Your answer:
**3:47**
